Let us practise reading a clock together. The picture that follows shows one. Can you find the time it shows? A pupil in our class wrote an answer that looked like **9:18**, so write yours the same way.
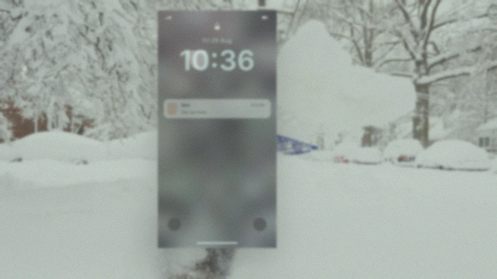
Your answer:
**10:36**
